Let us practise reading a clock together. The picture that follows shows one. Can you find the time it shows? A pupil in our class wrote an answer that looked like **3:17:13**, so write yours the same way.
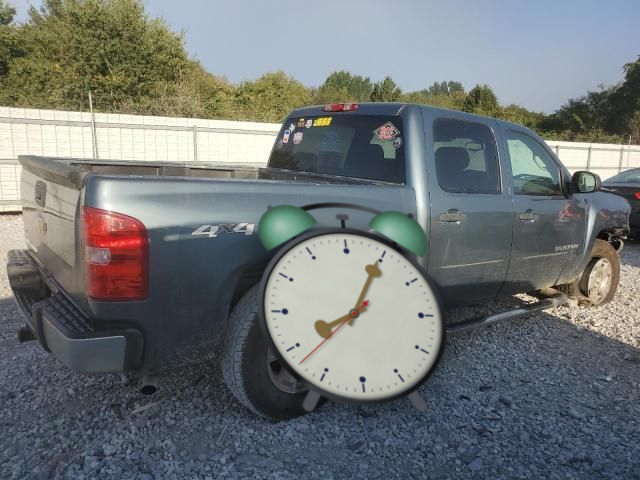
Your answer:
**8:04:38**
